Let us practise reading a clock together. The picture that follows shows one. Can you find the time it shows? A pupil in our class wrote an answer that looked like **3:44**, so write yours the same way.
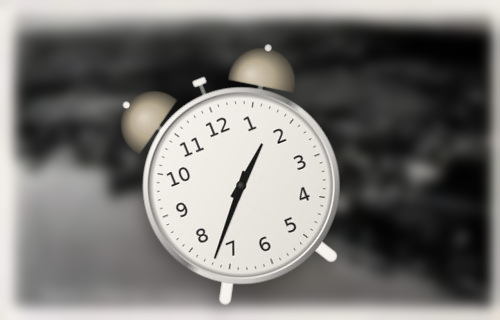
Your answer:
**1:37**
